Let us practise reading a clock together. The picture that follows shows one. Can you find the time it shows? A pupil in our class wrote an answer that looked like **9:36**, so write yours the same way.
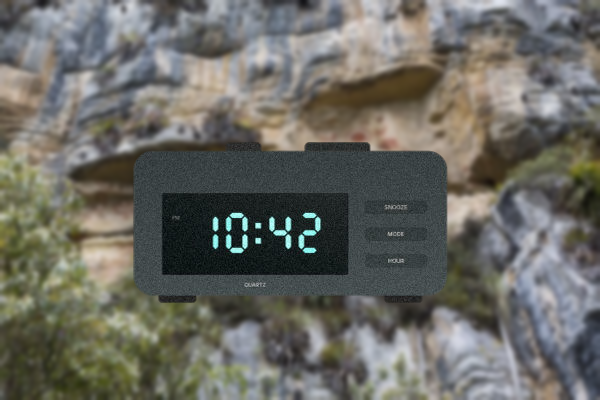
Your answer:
**10:42**
